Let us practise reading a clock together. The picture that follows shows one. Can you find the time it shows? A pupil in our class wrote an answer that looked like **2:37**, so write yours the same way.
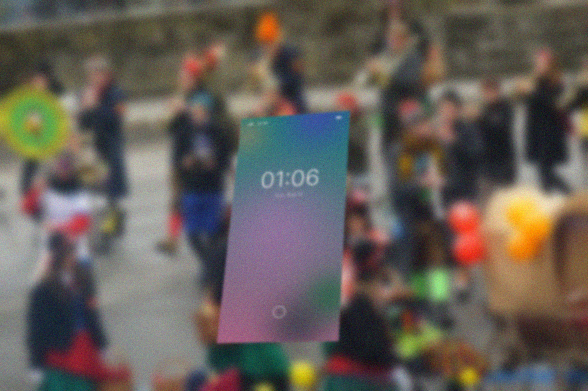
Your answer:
**1:06**
